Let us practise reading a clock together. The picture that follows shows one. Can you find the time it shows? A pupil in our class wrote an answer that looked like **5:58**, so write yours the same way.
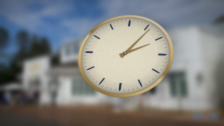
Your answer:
**2:06**
